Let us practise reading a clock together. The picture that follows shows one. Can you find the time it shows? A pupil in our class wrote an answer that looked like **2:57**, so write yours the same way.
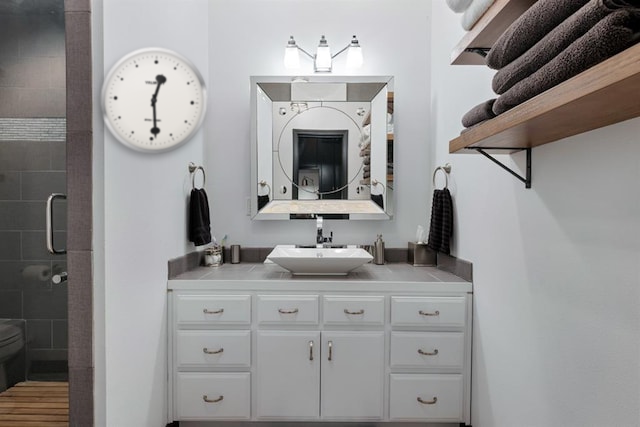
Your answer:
**12:29**
